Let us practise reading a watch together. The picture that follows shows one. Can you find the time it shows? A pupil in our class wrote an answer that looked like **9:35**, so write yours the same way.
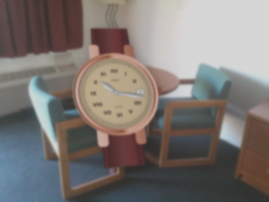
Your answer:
**10:17**
